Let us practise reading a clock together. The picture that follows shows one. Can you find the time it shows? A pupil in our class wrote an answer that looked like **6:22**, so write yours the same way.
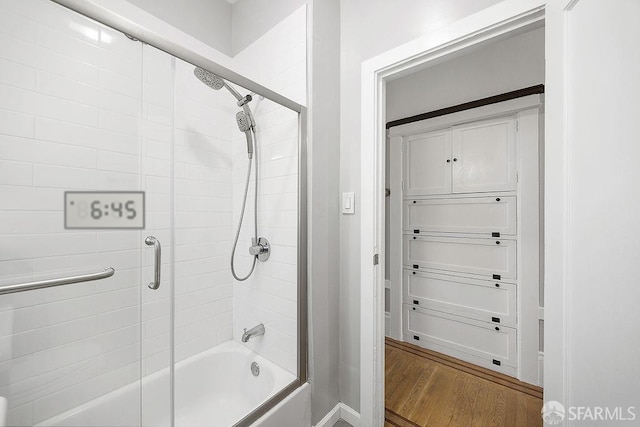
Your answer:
**6:45**
